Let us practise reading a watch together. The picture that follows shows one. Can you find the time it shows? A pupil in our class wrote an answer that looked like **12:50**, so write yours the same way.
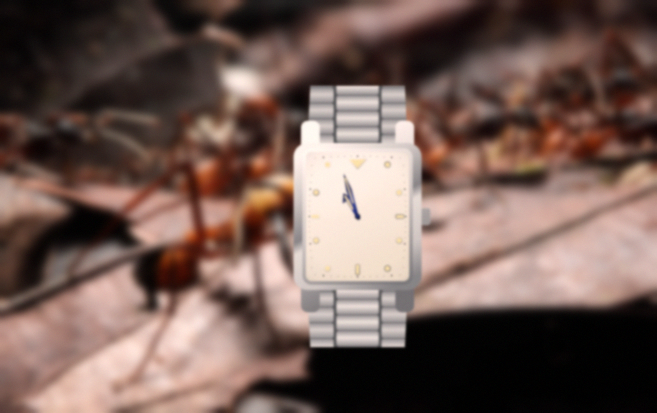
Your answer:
**10:57**
